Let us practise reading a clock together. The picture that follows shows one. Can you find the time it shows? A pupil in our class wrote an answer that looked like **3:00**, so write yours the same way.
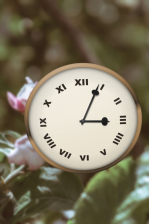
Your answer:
**3:04**
